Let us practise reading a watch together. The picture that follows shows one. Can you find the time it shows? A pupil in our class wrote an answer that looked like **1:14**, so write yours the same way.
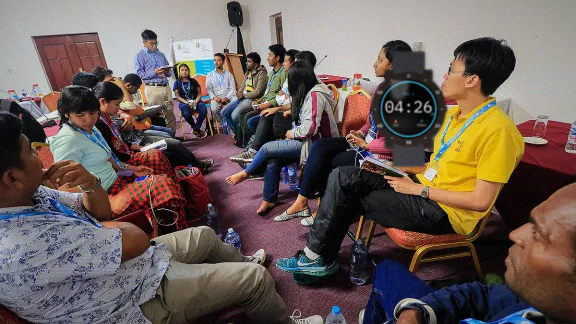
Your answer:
**4:26**
